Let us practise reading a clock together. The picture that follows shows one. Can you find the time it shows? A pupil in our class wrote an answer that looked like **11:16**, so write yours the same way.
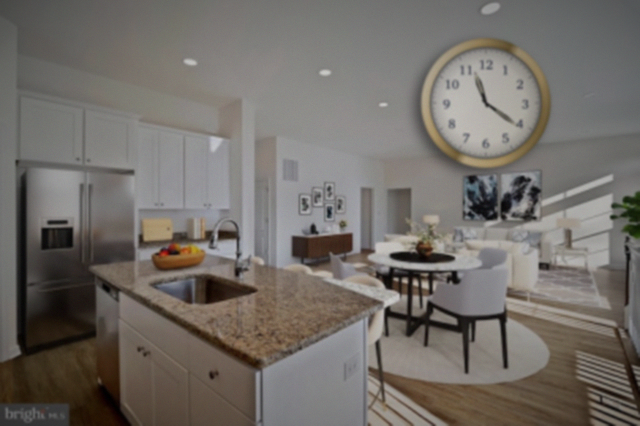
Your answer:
**11:21**
